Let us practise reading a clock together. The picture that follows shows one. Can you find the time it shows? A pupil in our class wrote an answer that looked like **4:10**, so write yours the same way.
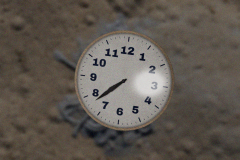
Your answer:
**7:38**
